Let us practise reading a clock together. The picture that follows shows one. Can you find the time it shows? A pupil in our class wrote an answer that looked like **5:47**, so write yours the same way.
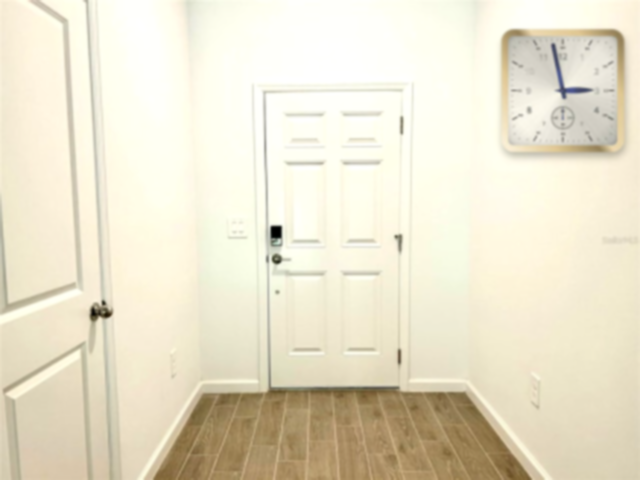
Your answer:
**2:58**
